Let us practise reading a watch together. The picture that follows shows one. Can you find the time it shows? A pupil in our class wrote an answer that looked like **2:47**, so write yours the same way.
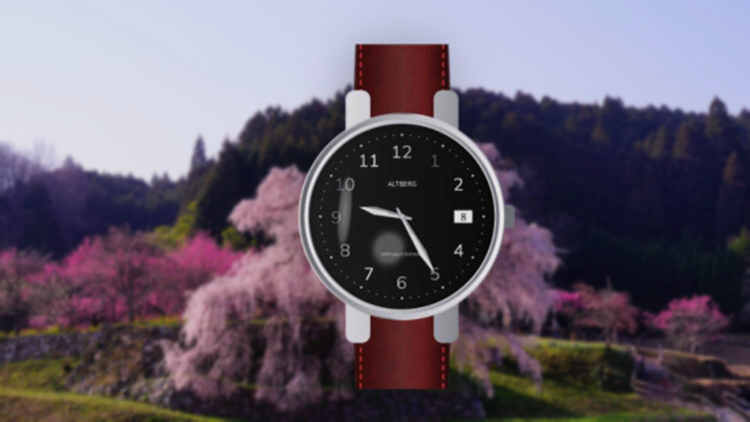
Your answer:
**9:25**
